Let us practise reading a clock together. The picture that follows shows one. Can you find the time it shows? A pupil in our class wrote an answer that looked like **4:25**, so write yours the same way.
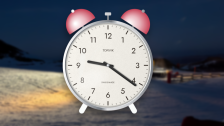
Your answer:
**9:21**
